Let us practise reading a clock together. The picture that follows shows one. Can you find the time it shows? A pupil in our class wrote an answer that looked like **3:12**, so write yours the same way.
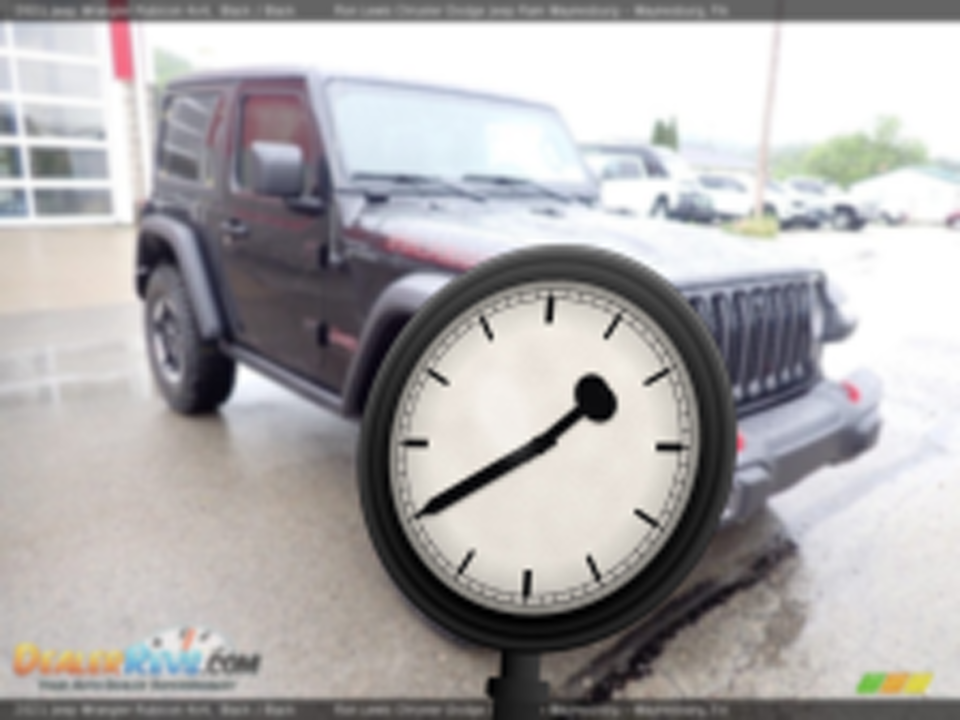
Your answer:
**1:40**
